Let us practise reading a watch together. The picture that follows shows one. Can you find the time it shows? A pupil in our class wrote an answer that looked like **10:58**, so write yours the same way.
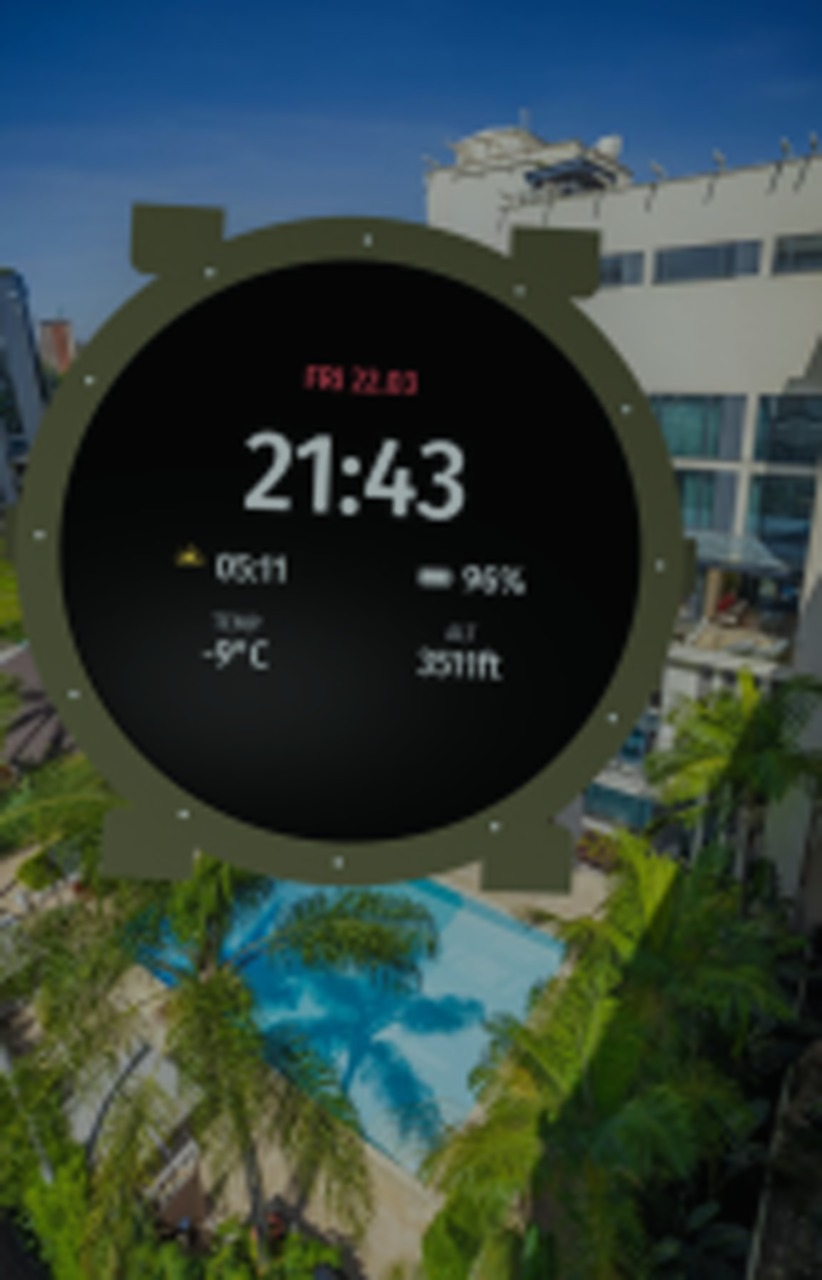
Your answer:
**21:43**
